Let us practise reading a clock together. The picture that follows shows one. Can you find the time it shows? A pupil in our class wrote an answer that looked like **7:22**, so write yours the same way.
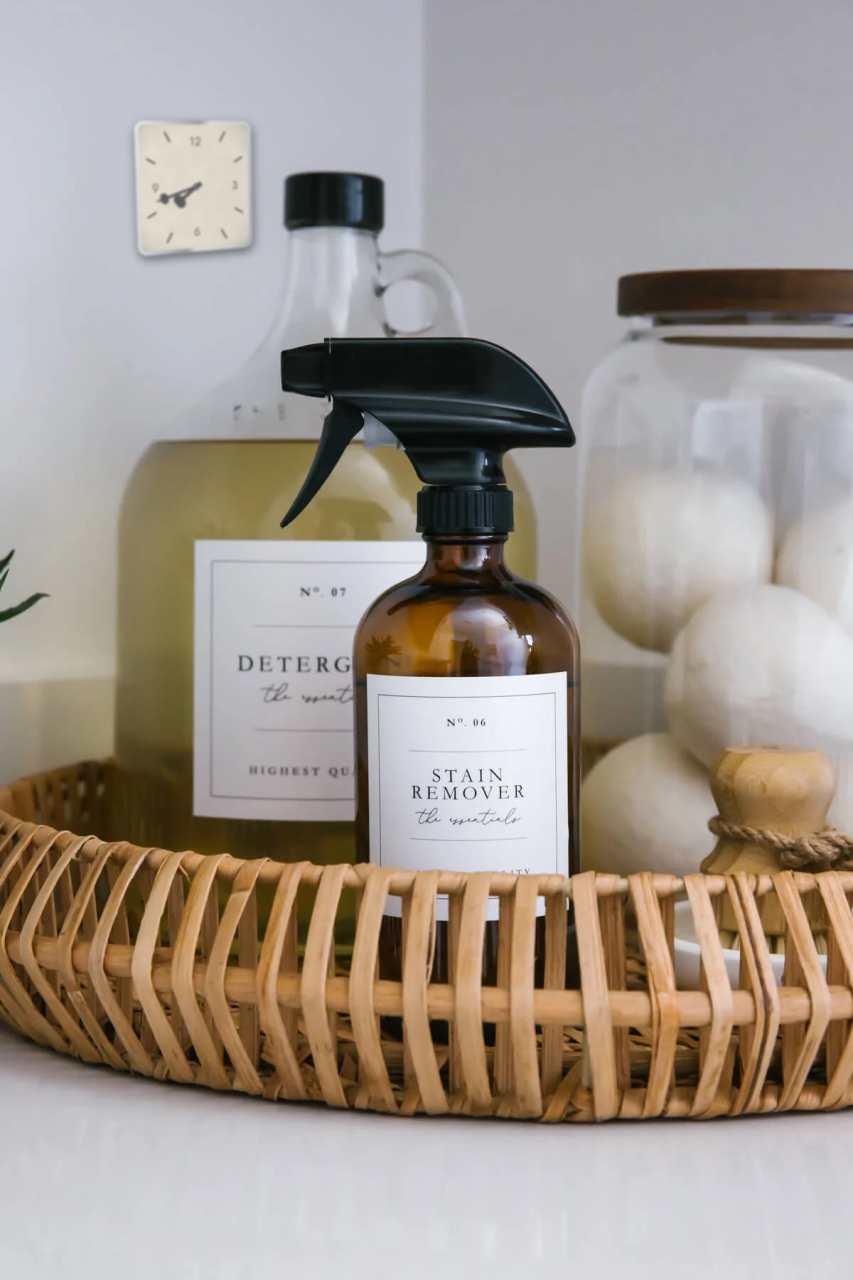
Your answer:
**7:42**
